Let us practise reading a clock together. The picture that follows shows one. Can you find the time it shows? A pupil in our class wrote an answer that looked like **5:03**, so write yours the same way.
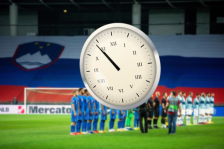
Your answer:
**10:54**
